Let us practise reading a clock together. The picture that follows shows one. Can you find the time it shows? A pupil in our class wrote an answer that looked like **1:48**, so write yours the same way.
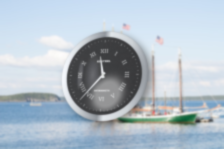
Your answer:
**11:37**
